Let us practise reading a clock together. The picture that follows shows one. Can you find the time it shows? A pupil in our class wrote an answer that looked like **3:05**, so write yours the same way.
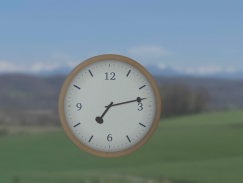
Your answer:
**7:13**
